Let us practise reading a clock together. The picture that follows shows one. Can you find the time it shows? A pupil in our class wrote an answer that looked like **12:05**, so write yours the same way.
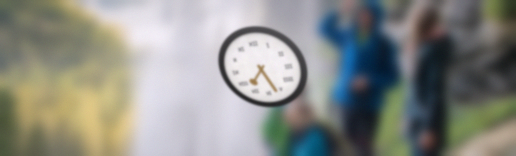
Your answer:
**7:27**
